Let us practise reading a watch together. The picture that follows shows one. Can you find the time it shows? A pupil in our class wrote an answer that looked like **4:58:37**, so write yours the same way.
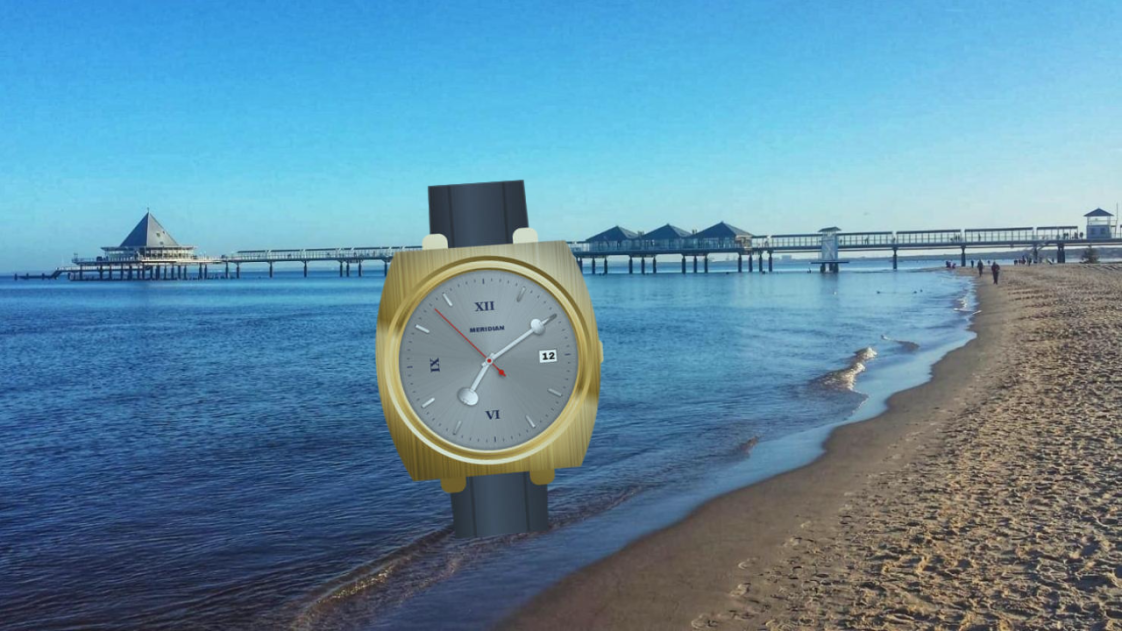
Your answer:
**7:09:53**
